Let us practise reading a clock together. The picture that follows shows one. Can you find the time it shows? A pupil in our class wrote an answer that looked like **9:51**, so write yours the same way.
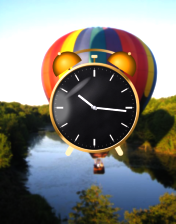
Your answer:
**10:16**
